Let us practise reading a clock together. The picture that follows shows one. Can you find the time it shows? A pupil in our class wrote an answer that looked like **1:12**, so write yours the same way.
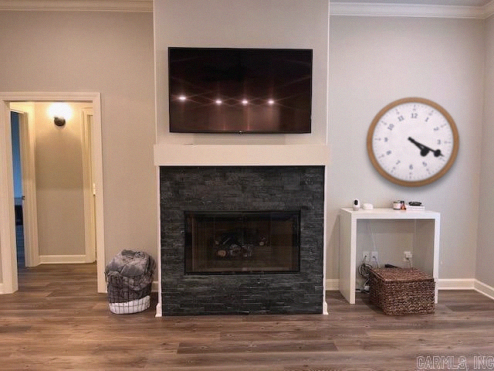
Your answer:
**4:19**
